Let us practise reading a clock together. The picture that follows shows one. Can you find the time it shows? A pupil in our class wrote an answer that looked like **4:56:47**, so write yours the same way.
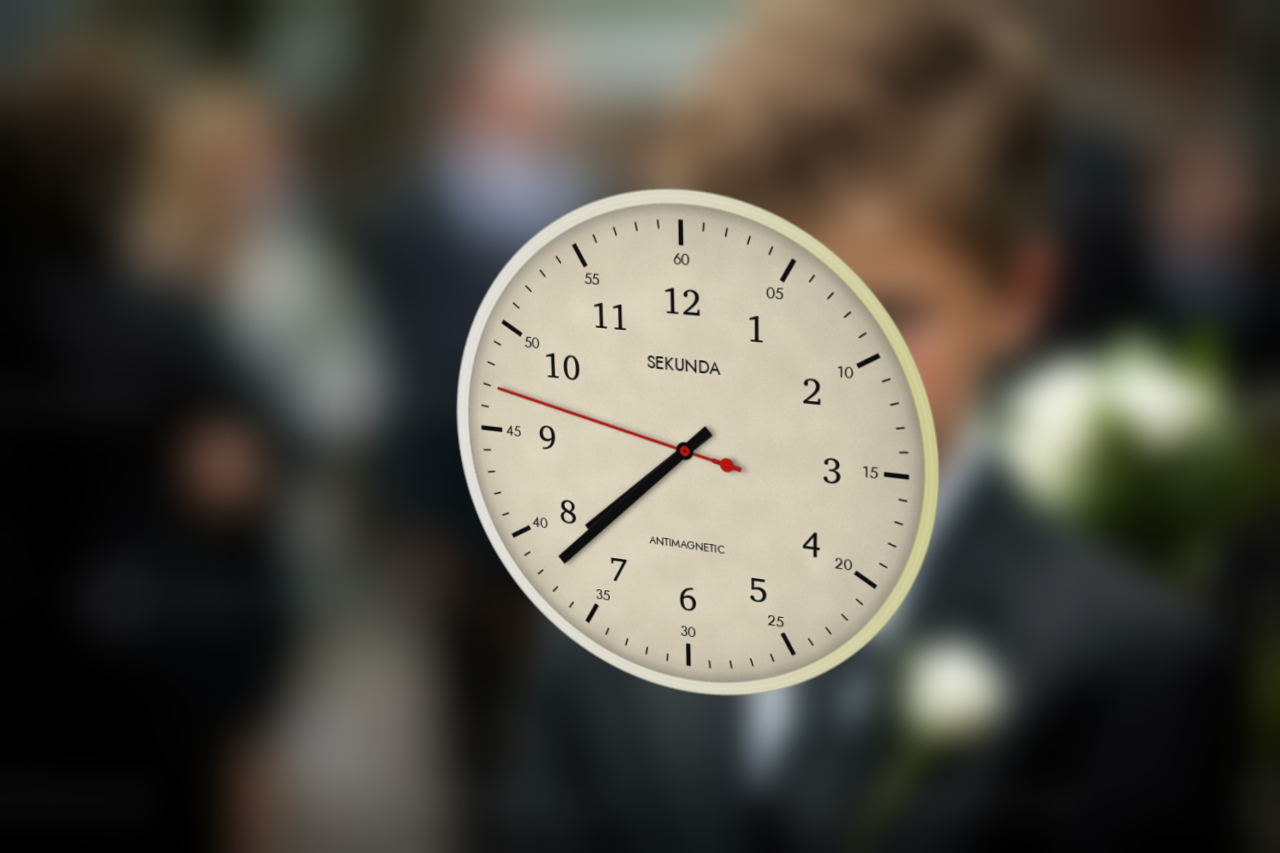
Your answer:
**7:37:47**
